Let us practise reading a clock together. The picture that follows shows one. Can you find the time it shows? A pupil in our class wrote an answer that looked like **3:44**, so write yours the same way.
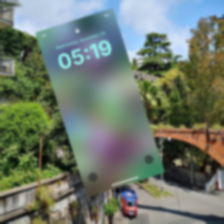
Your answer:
**5:19**
